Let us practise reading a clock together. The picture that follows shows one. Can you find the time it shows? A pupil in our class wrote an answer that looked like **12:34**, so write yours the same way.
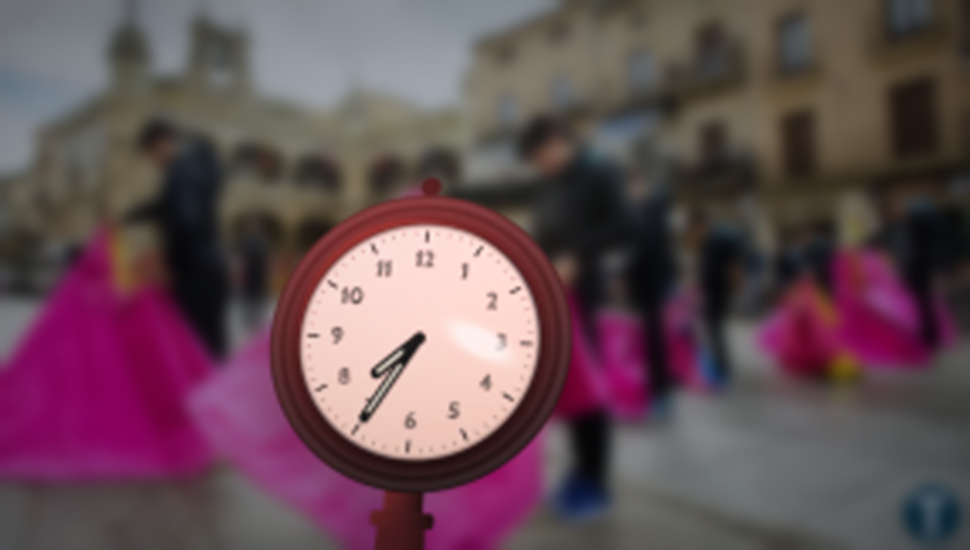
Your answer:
**7:35**
